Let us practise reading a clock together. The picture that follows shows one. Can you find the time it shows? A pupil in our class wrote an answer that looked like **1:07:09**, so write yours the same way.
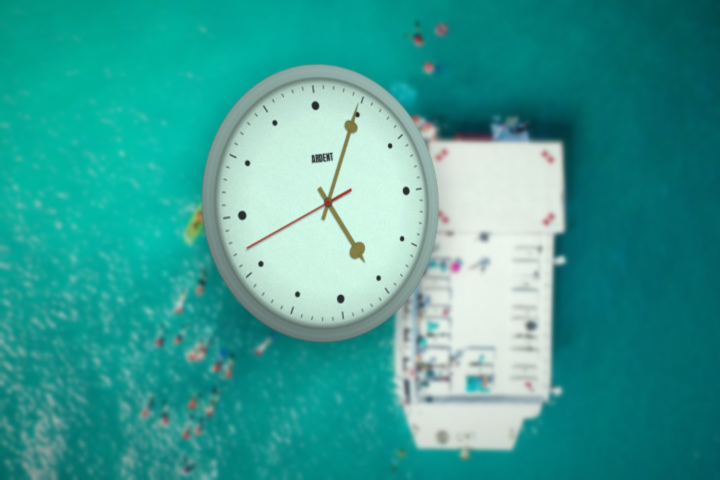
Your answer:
**5:04:42**
